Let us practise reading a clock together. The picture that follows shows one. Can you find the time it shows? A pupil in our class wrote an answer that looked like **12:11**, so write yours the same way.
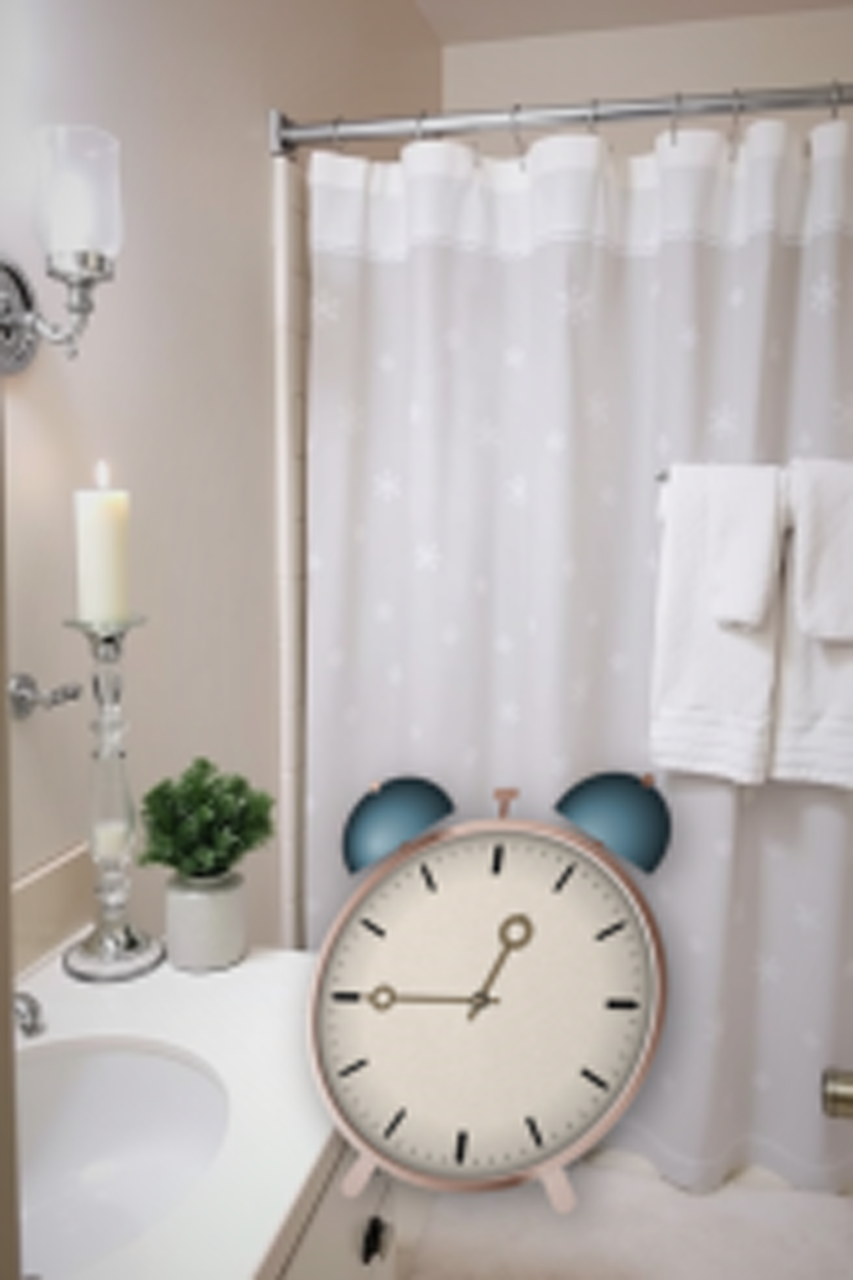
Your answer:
**12:45**
